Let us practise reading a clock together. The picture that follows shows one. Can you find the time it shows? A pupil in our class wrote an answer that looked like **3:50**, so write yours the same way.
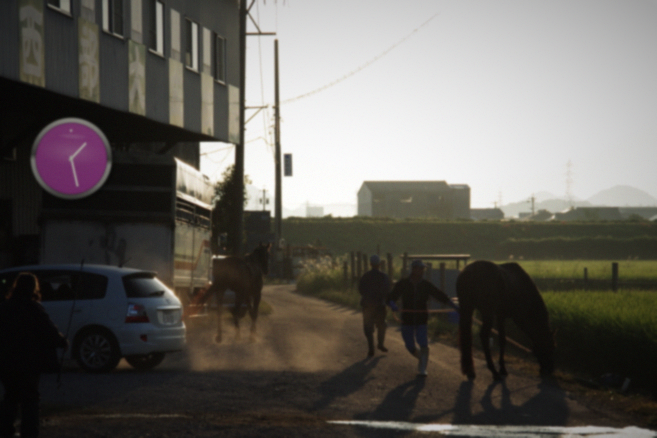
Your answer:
**1:28**
